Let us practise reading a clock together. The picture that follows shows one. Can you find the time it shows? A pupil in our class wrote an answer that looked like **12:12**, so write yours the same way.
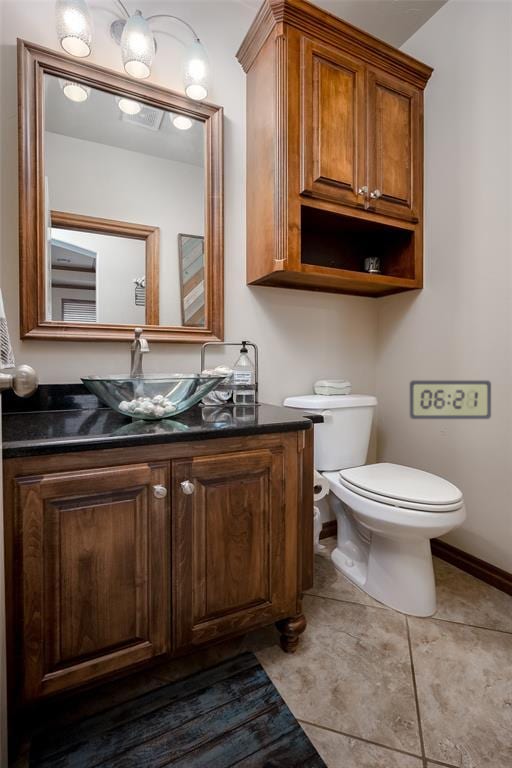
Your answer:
**6:21**
